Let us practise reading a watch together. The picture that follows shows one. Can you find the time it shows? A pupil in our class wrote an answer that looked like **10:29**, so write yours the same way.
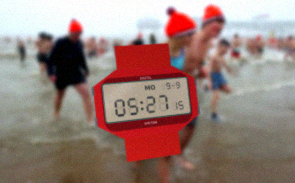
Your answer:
**5:27**
